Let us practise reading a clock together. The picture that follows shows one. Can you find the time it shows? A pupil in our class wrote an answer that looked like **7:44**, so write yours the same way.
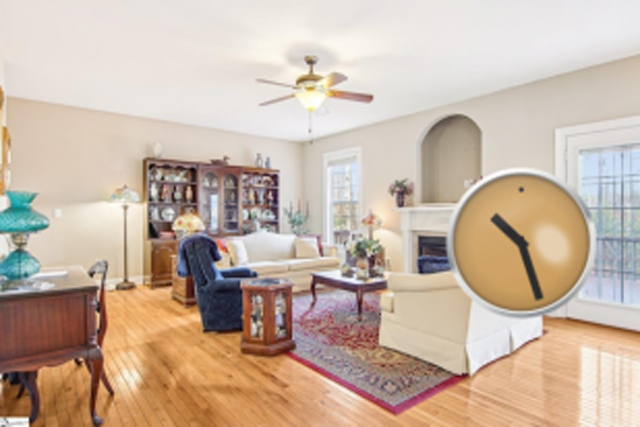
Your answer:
**10:27**
